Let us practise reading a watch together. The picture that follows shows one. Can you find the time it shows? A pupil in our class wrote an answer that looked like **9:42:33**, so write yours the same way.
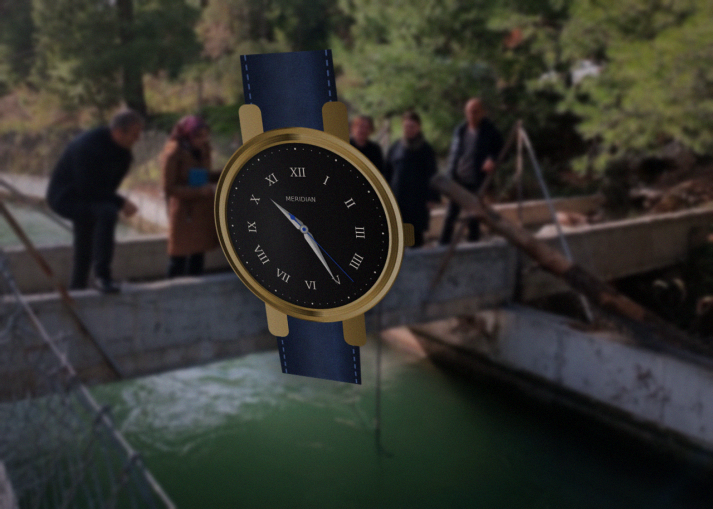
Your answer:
**10:25:23**
